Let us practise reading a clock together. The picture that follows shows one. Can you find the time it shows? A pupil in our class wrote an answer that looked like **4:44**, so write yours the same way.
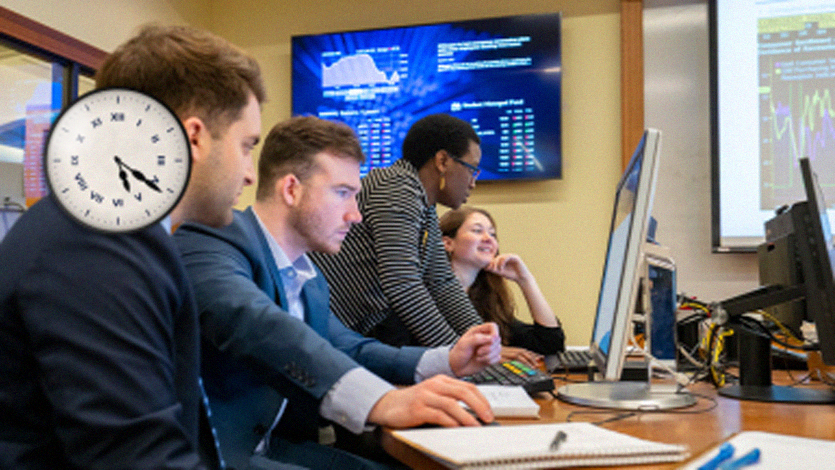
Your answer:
**5:21**
